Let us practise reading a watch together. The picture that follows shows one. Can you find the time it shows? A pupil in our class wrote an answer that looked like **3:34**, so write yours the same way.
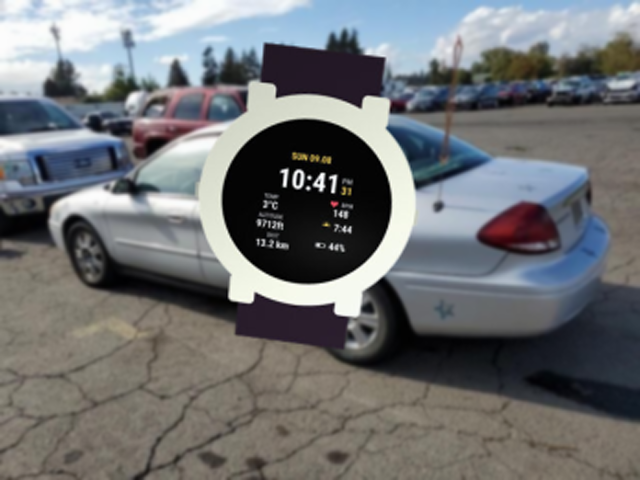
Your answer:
**10:41**
